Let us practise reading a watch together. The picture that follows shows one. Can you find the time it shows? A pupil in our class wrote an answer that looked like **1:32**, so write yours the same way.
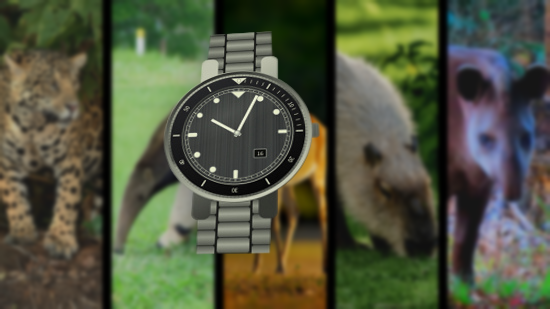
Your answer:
**10:04**
